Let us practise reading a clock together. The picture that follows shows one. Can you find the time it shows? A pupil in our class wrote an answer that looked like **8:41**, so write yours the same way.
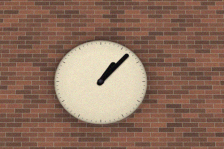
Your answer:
**1:07**
